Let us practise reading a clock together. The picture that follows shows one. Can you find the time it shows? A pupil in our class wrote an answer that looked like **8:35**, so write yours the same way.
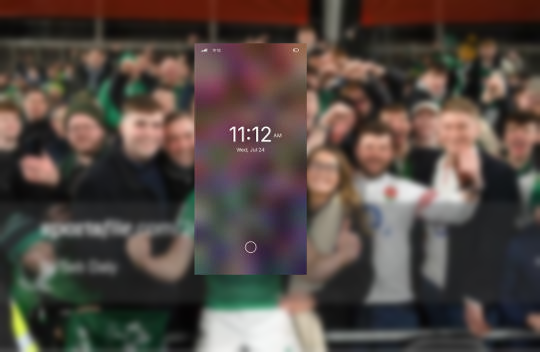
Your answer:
**11:12**
